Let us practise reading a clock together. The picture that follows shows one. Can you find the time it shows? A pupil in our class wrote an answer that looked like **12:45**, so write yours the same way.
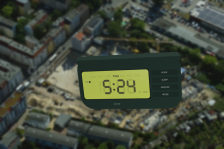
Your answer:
**5:24**
